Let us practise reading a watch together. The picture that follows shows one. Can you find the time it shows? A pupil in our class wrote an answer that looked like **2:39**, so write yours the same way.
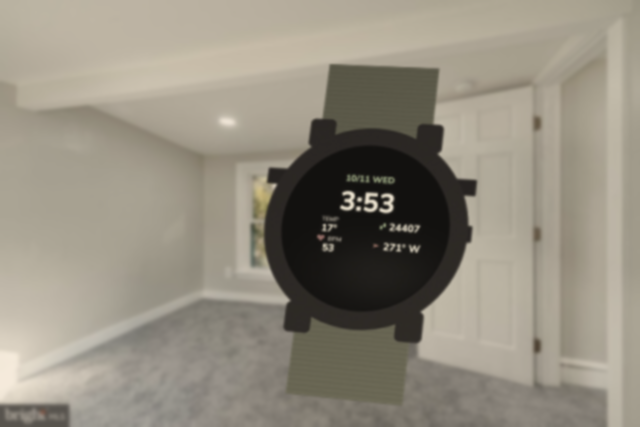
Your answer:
**3:53**
